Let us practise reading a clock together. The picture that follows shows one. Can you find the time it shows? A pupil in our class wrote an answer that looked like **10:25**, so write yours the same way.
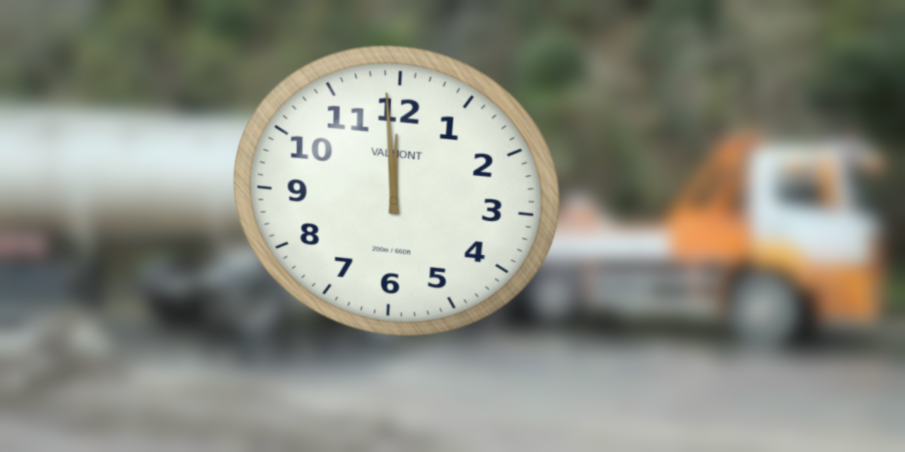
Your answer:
**11:59**
